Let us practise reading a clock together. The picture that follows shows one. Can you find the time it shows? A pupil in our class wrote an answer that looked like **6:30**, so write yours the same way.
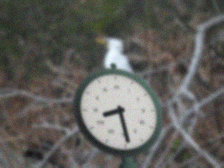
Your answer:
**8:29**
